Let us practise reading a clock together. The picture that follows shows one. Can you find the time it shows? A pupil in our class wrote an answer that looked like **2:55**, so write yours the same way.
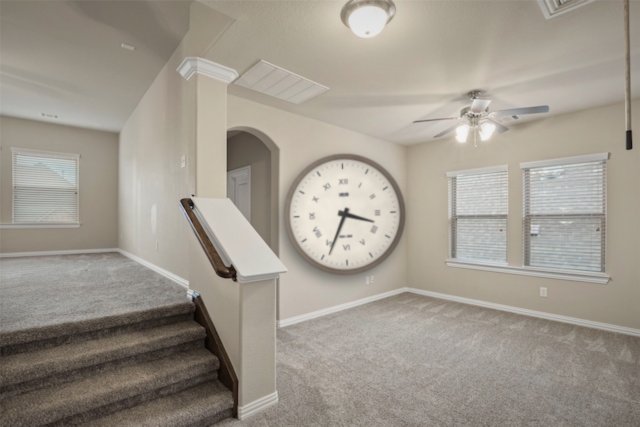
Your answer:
**3:34**
